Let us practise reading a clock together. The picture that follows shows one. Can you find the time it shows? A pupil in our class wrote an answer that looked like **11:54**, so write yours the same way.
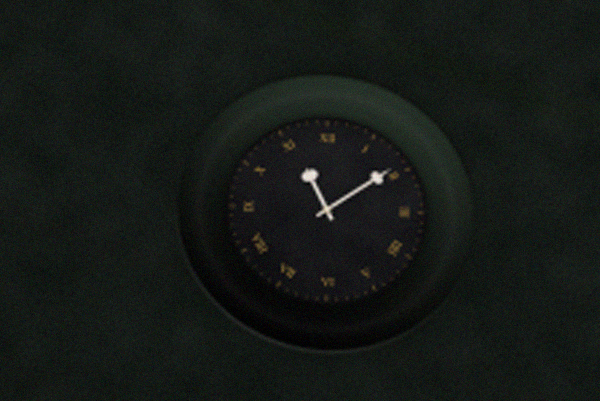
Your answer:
**11:09**
